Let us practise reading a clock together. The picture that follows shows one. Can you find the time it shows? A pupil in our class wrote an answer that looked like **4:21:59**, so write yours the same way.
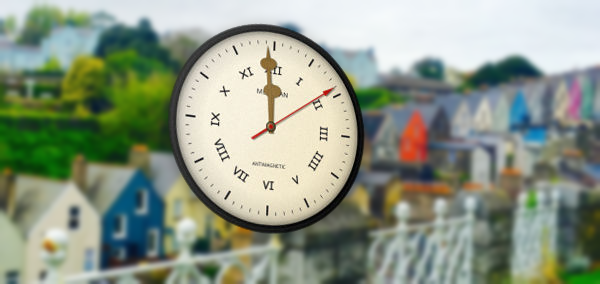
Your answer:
**11:59:09**
